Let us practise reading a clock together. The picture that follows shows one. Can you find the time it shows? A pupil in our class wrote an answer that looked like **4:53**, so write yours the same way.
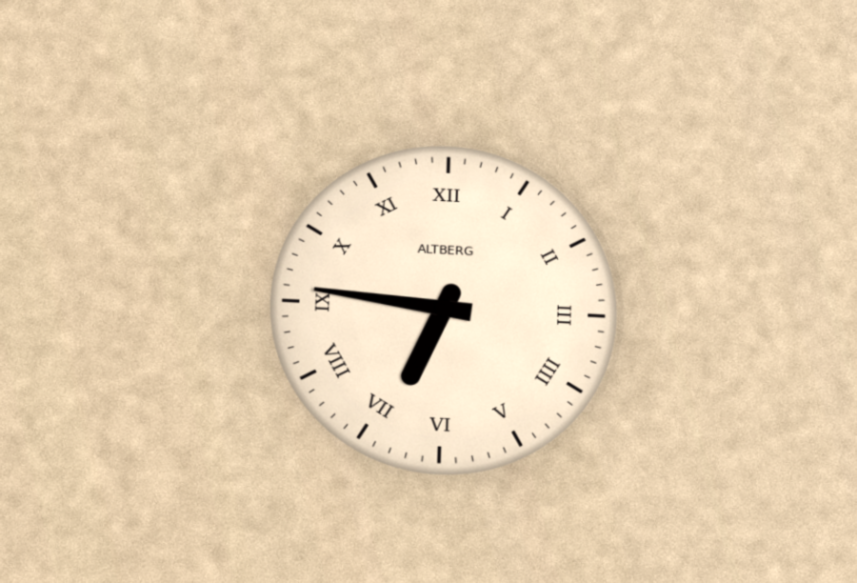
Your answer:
**6:46**
